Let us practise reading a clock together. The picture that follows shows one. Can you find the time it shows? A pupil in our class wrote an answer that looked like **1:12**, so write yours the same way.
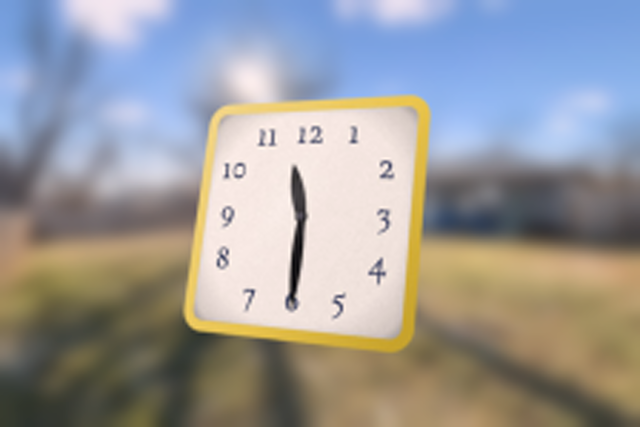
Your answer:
**11:30**
